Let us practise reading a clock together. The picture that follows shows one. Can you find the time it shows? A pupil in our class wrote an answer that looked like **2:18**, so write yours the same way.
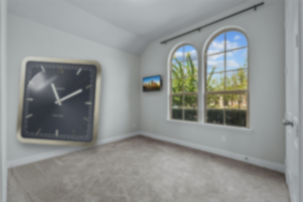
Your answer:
**11:10**
